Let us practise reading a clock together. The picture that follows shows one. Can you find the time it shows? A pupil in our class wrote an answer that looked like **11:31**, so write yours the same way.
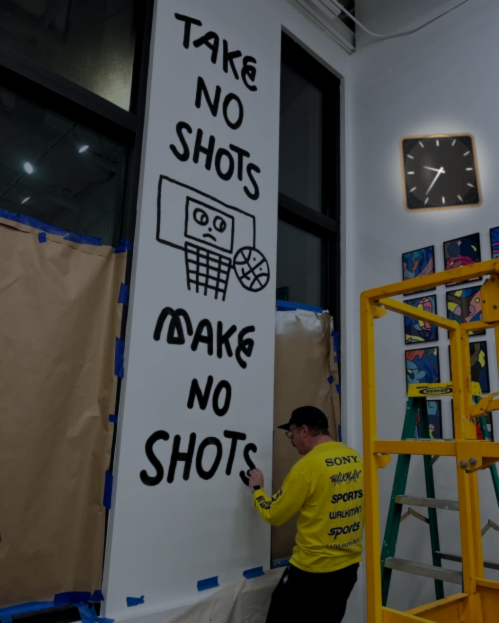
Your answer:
**9:36**
